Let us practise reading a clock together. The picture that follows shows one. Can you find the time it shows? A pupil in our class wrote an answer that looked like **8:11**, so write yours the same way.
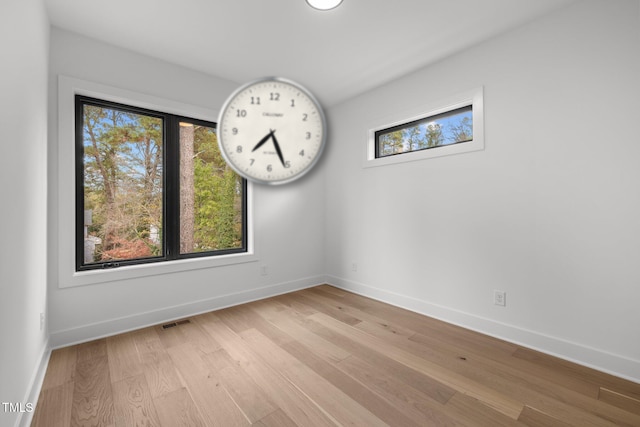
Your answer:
**7:26**
